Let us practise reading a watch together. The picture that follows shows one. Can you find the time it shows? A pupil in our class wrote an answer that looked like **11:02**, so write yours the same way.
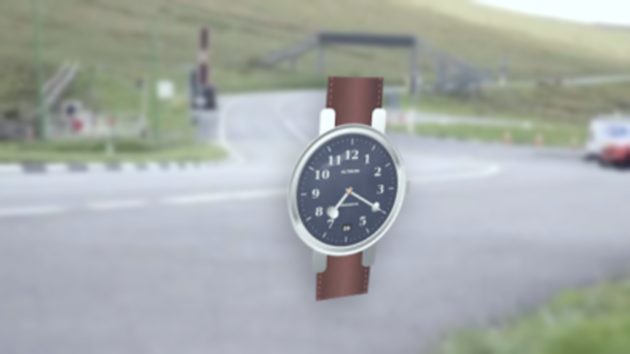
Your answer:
**7:20**
